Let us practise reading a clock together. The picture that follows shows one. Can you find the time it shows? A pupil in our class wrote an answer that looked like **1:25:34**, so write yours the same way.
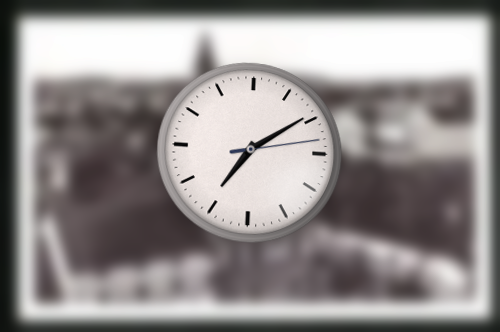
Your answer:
**7:09:13**
